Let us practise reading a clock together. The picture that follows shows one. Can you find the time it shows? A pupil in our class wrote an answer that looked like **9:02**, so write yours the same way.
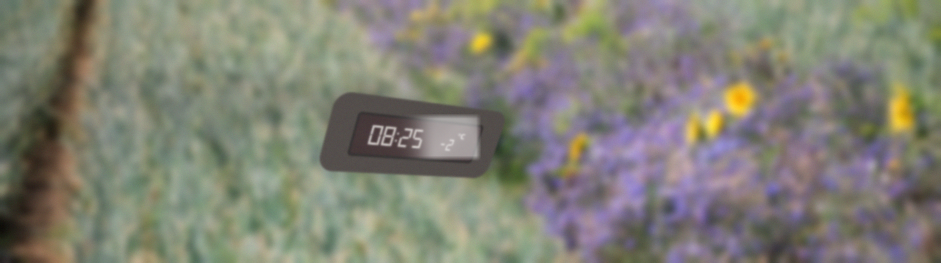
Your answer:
**8:25**
